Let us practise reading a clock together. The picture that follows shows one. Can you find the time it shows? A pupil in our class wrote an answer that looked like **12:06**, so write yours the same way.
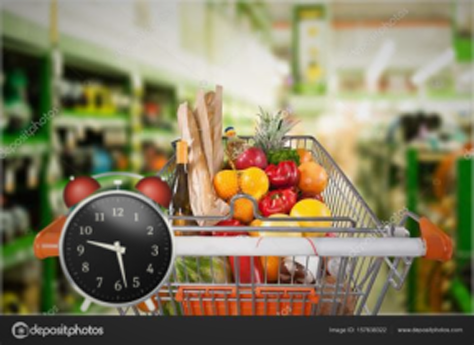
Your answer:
**9:28**
